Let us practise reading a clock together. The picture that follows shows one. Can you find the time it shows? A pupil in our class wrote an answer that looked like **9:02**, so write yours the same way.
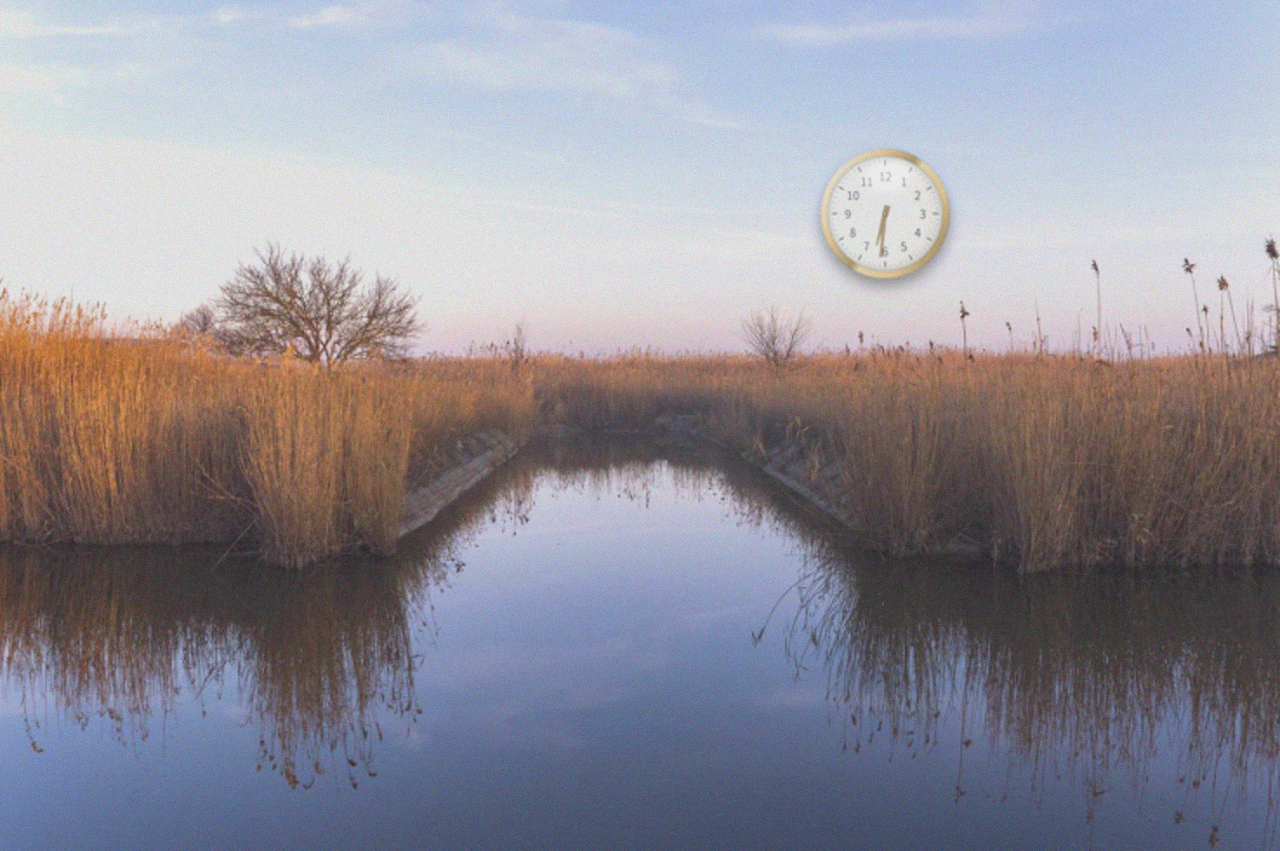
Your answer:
**6:31**
